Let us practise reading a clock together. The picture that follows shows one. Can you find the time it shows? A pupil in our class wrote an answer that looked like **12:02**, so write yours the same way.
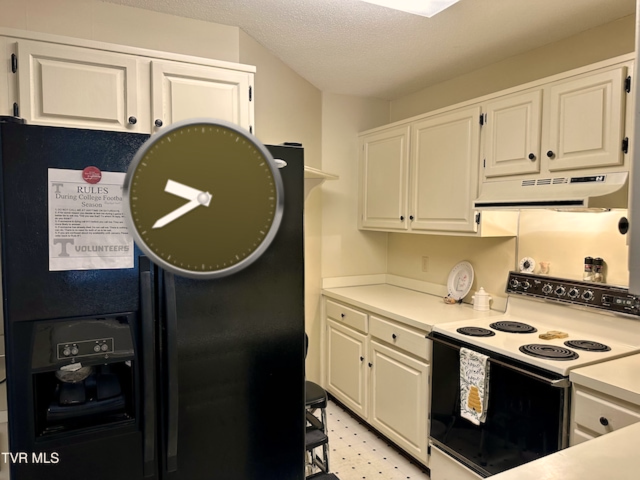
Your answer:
**9:40**
